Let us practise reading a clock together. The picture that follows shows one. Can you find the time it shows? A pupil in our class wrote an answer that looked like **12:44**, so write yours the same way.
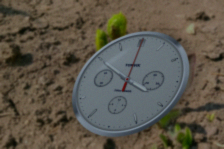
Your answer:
**3:50**
